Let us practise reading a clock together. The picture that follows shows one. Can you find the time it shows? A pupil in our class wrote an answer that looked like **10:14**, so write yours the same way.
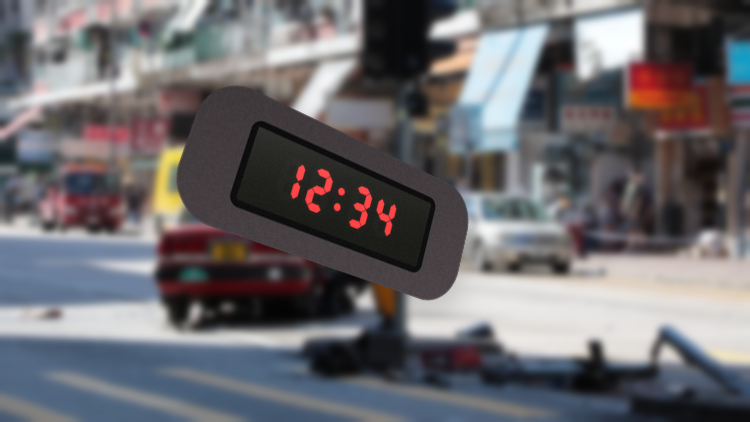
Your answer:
**12:34**
